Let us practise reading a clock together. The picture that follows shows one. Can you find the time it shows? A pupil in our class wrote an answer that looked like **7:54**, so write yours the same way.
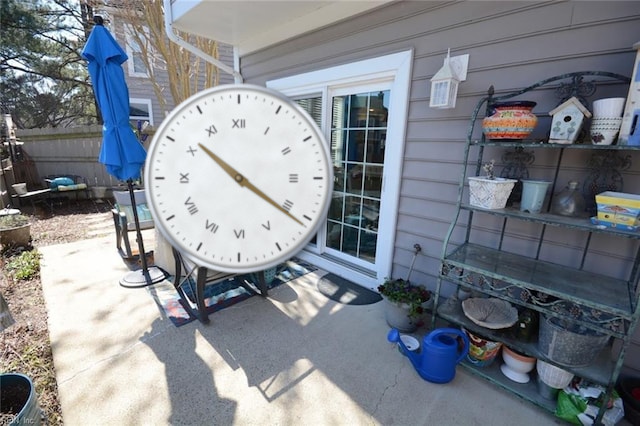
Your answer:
**10:21**
